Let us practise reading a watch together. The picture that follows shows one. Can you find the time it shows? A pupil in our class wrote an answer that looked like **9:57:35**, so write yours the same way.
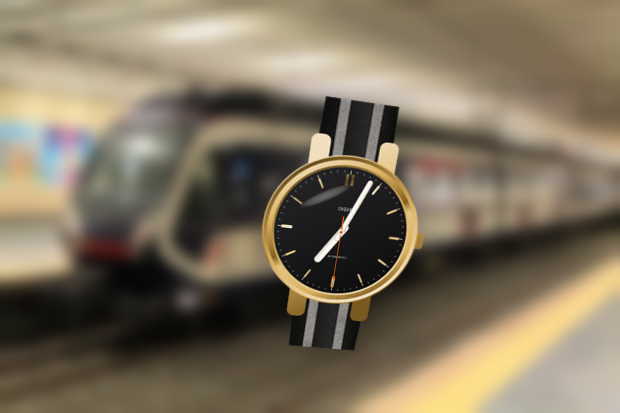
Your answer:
**7:03:30**
